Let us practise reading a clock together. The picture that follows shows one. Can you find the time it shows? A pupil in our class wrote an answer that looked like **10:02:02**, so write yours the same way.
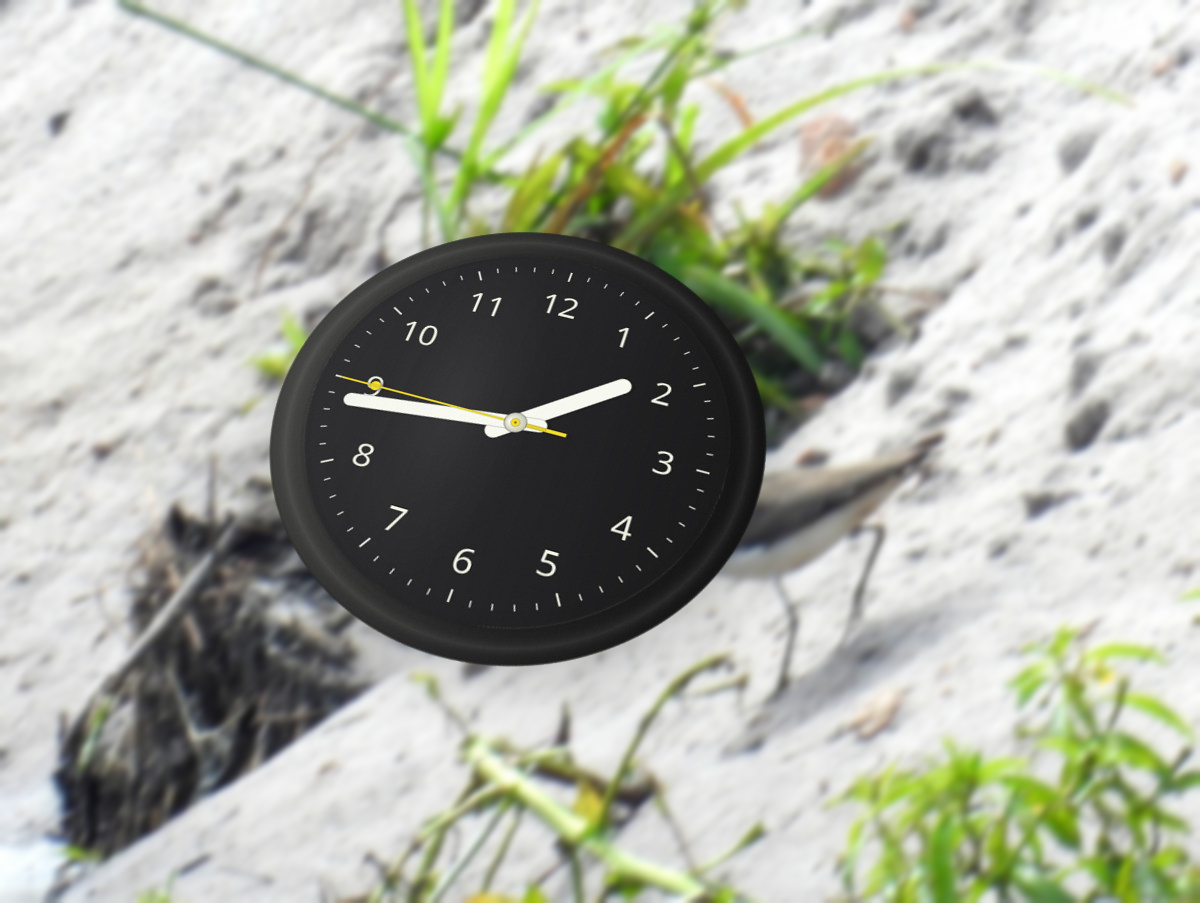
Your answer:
**1:43:45**
